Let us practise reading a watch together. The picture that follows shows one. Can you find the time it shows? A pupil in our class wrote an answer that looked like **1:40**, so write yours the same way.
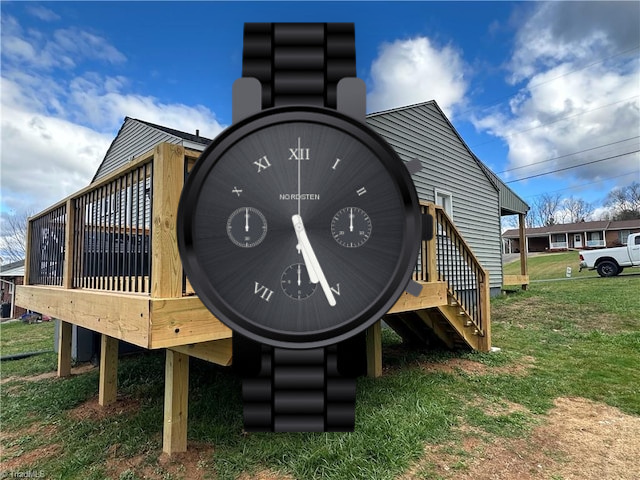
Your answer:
**5:26**
